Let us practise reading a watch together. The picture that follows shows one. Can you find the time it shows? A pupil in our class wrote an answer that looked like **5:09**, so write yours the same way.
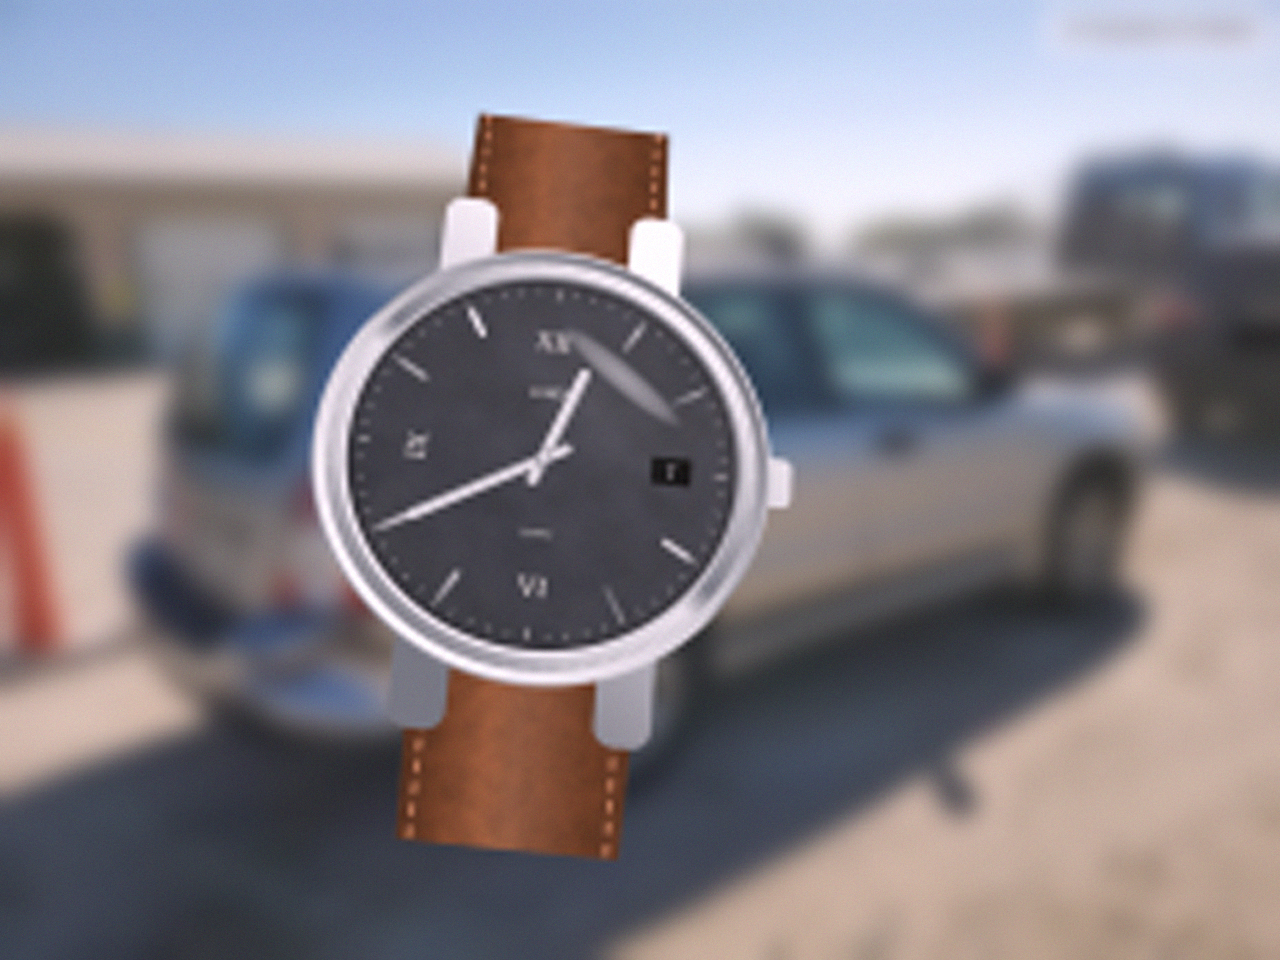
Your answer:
**12:40**
